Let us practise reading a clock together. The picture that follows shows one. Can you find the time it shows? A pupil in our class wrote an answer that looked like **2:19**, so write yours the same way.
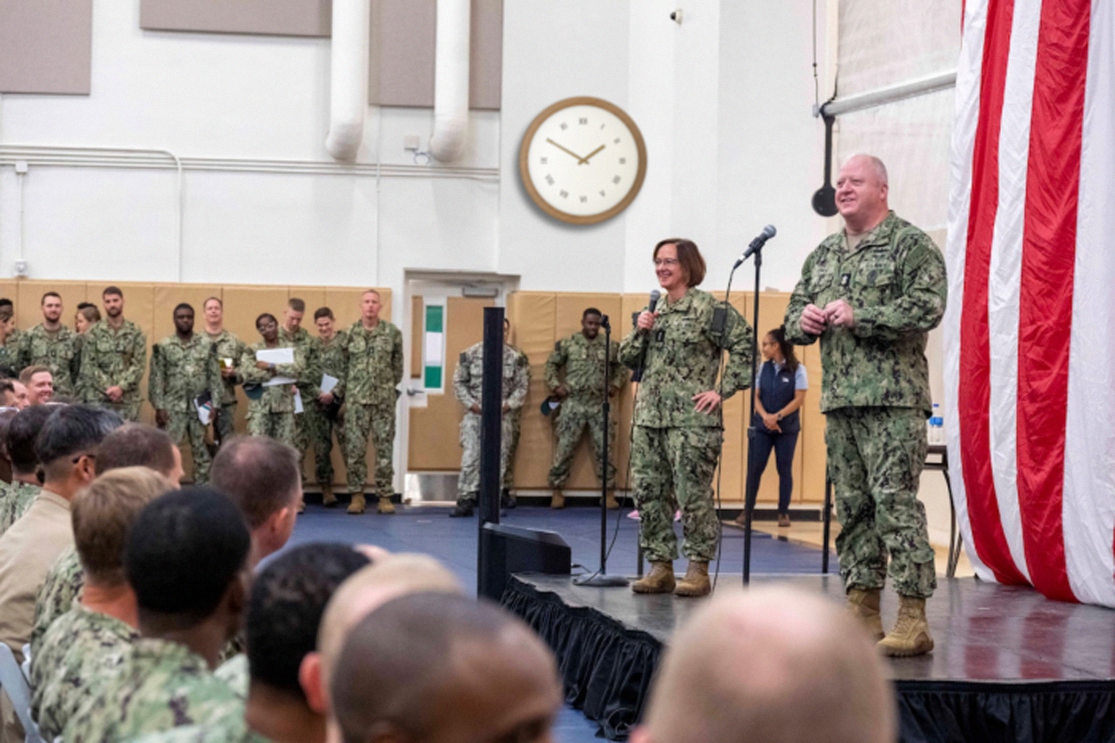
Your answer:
**1:50**
